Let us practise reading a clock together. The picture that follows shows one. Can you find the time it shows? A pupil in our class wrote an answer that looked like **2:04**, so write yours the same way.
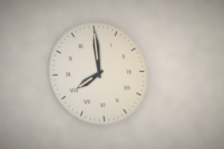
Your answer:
**8:00**
